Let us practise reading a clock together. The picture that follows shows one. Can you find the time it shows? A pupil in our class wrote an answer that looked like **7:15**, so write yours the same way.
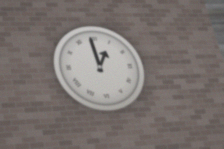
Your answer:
**12:59**
